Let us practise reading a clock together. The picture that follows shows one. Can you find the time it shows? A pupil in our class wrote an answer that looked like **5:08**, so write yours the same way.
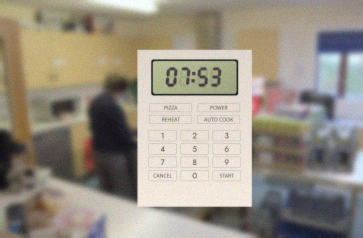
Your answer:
**7:53**
